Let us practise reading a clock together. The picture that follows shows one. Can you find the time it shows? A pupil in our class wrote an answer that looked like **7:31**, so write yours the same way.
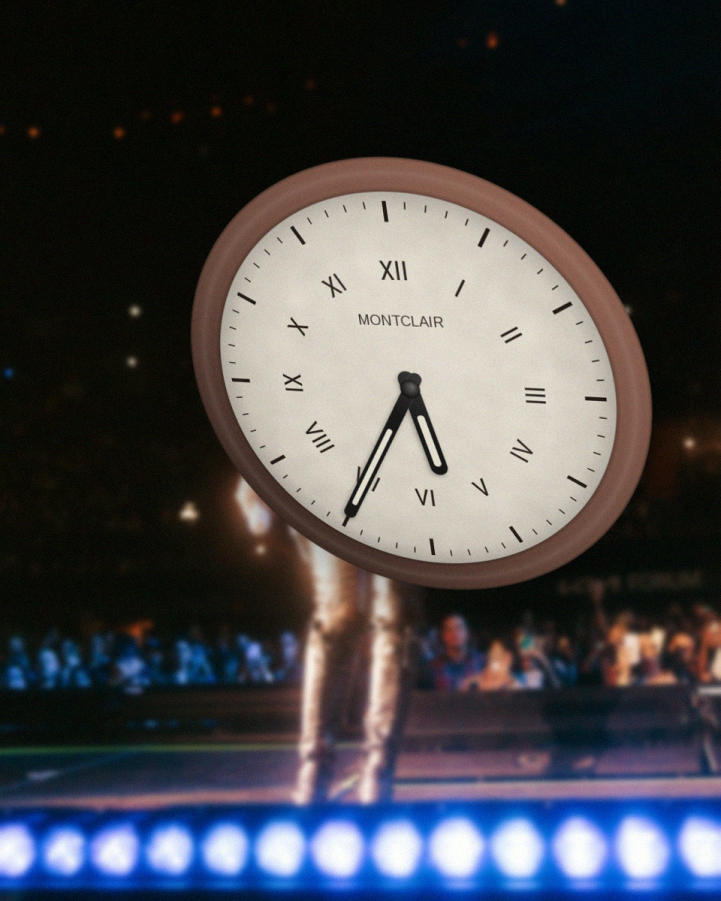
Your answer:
**5:35**
